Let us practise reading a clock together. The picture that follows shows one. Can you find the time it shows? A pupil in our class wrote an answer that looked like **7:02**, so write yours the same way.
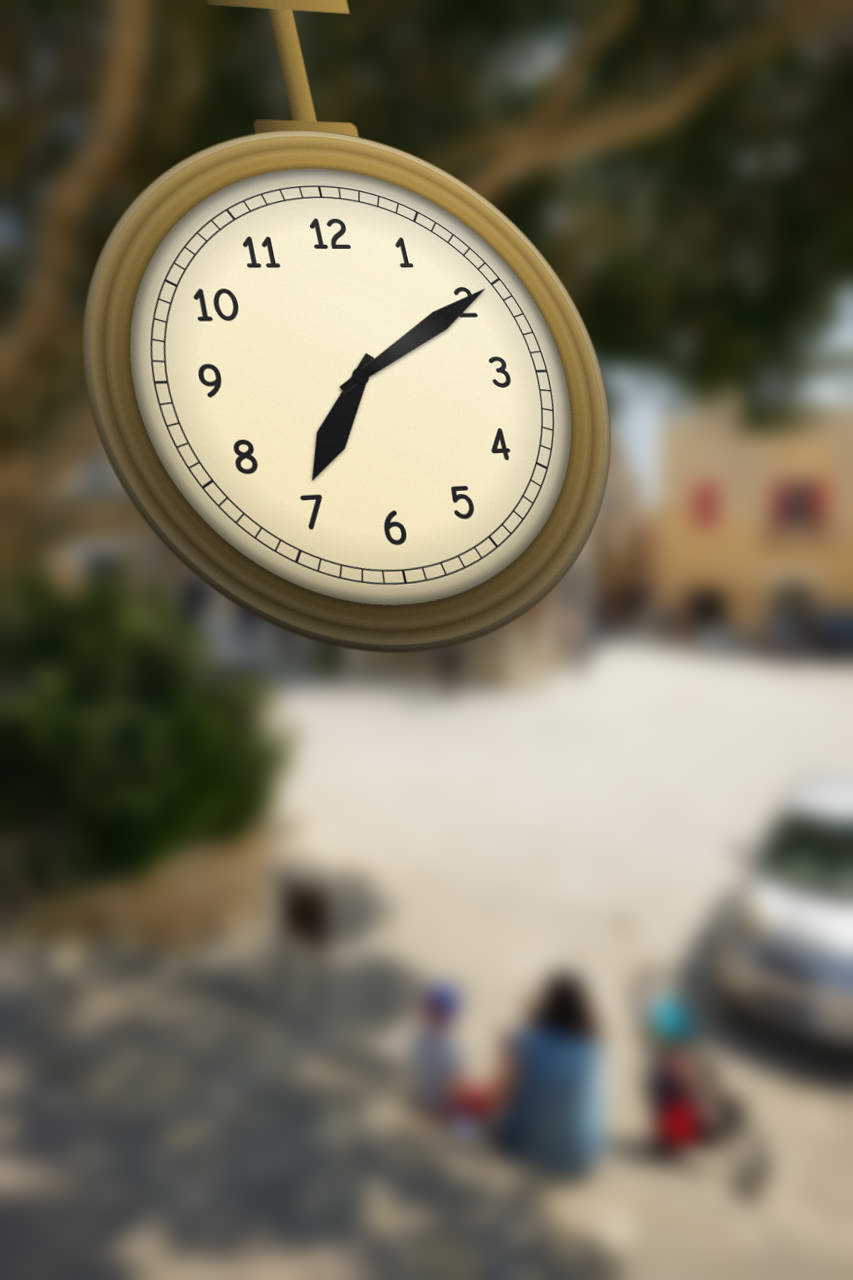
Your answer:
**7:10**
